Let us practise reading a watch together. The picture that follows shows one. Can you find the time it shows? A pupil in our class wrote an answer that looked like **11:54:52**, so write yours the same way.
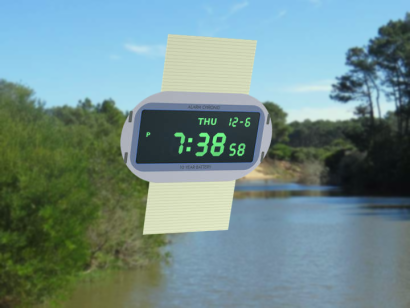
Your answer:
**7:38:58**
